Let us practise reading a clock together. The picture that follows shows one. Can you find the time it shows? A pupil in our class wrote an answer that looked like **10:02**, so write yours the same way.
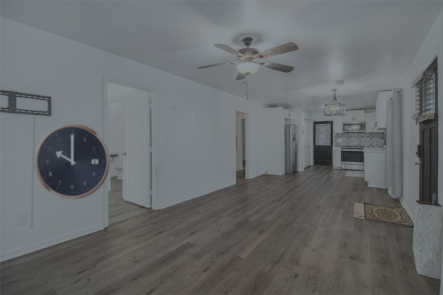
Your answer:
**10:00**
